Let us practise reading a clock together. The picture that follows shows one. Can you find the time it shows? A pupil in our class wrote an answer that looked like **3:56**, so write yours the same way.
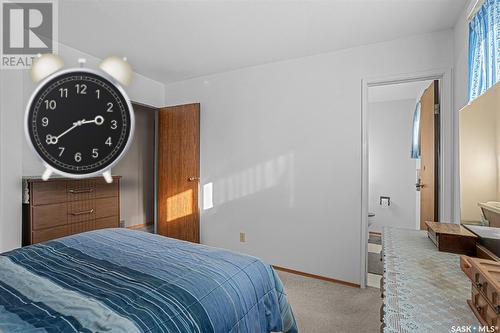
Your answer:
**2:39**
